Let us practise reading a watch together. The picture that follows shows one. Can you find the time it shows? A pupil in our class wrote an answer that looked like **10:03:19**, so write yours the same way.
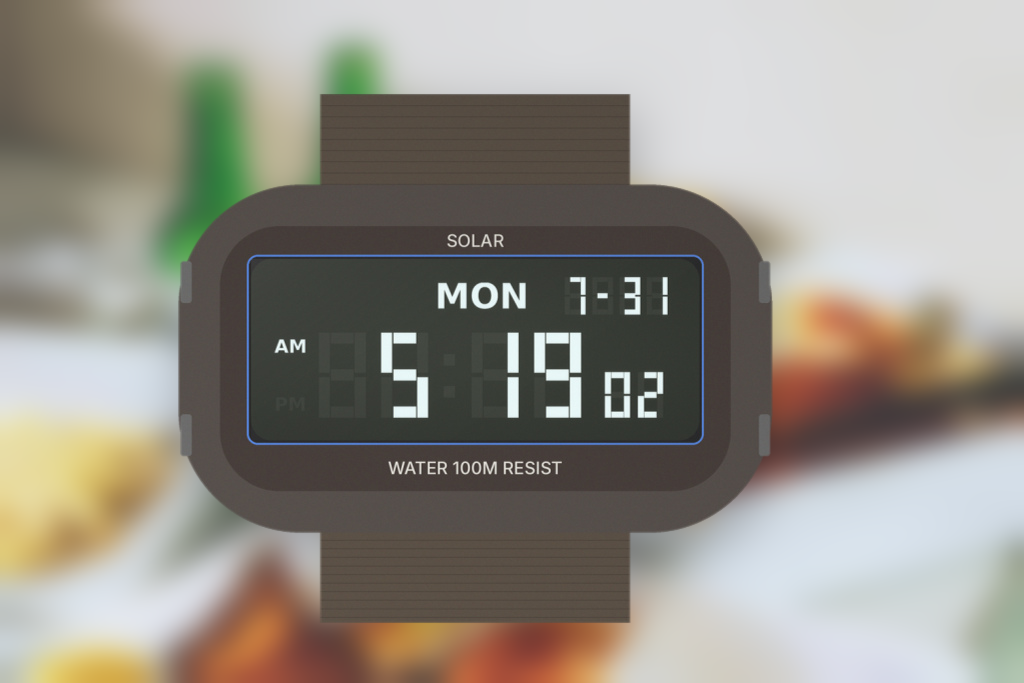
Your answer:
**5:19:02**
